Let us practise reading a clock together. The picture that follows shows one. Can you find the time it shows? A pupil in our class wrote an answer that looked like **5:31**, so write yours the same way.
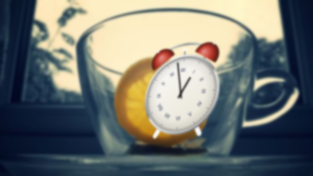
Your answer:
**12:58**
